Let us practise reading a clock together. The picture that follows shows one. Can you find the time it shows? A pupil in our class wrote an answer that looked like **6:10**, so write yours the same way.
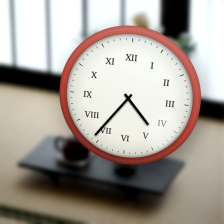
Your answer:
**4:36**
